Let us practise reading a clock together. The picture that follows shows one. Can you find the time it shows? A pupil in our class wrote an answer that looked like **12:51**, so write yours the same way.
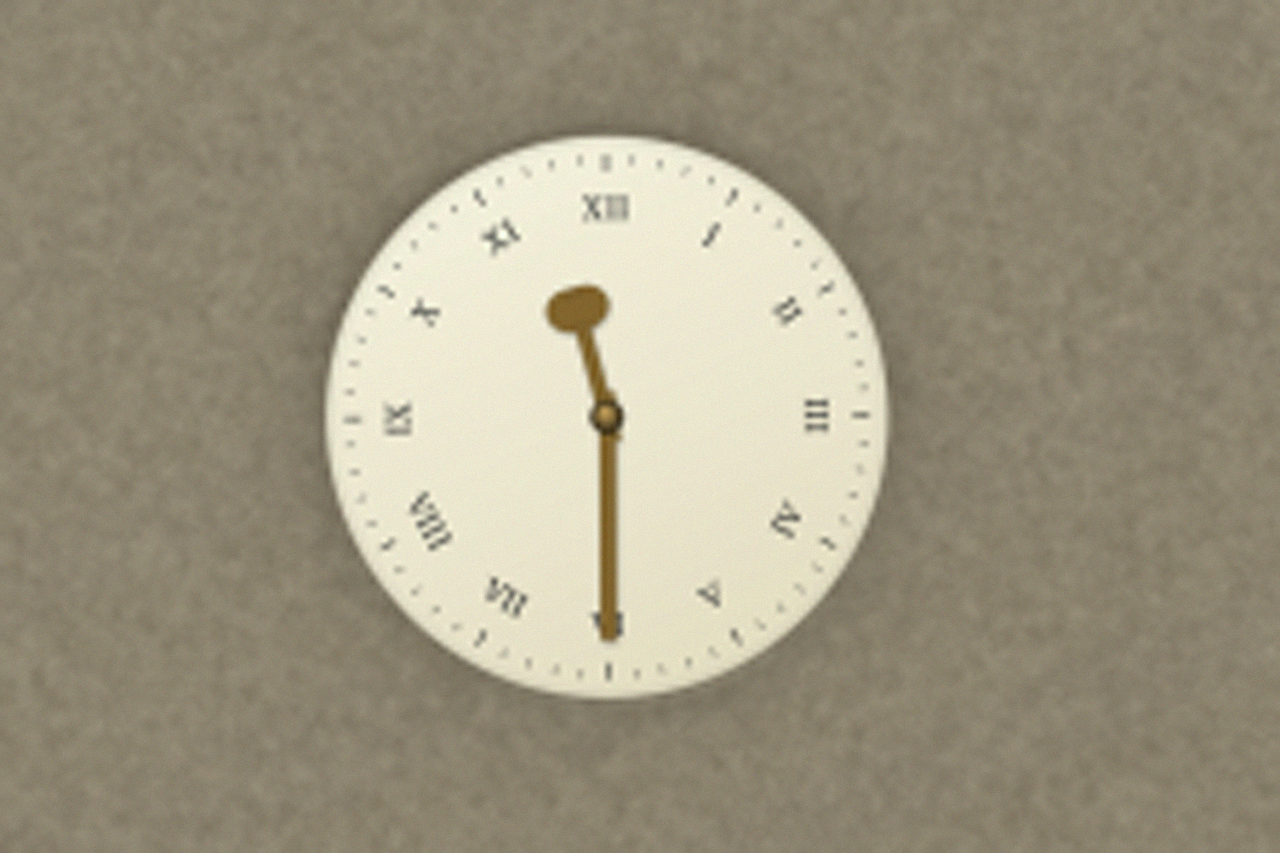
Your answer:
**11:30**
